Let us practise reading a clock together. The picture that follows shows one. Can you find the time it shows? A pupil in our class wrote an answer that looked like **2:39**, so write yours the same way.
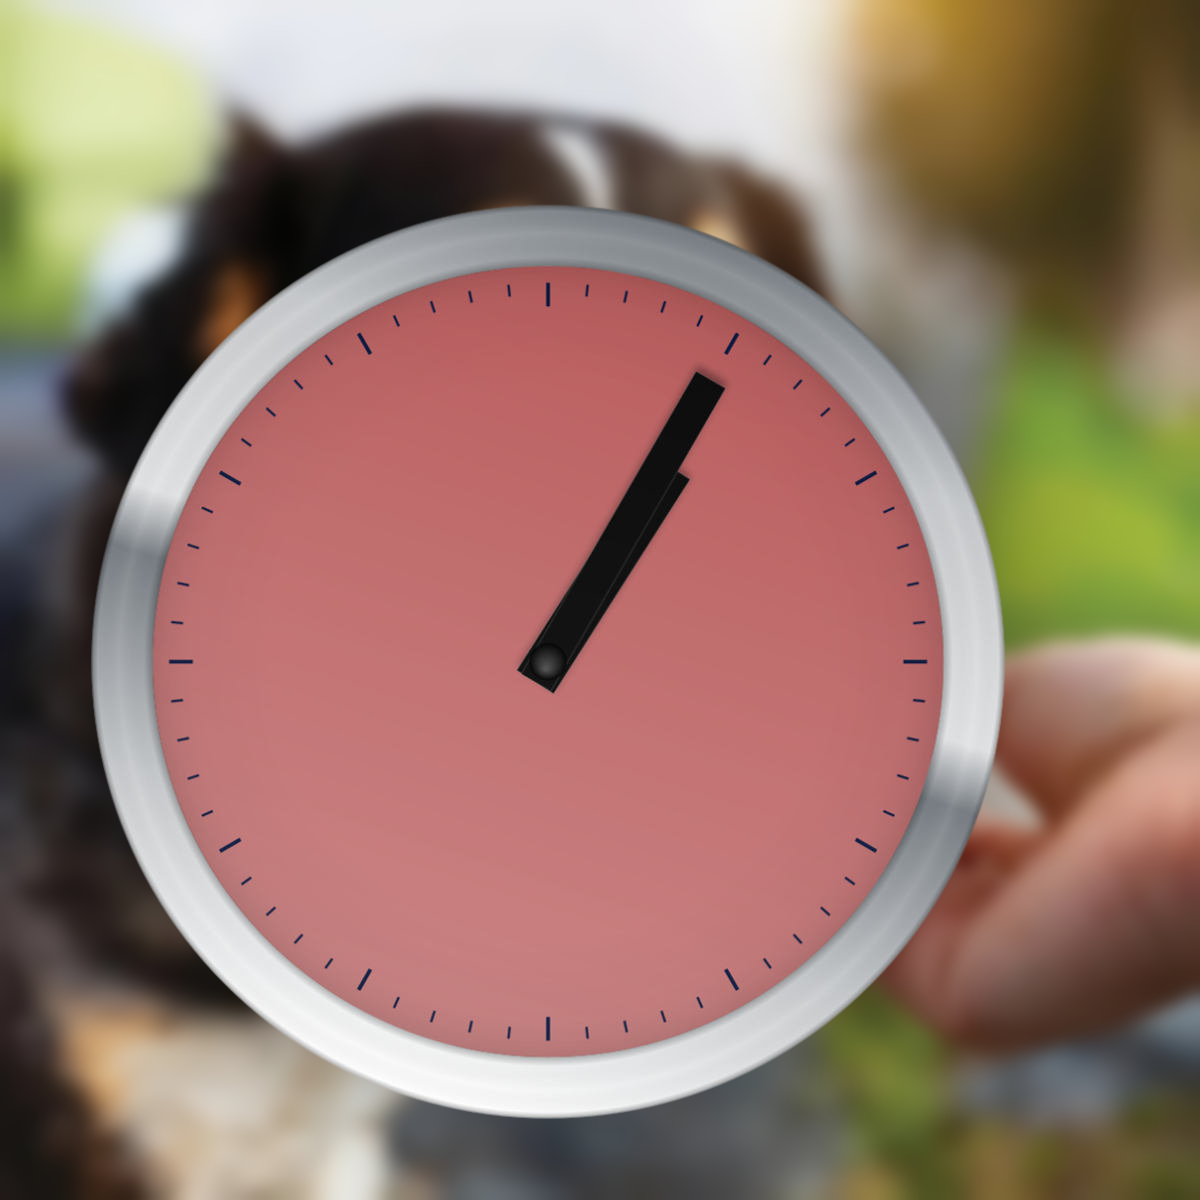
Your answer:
**1:05**
